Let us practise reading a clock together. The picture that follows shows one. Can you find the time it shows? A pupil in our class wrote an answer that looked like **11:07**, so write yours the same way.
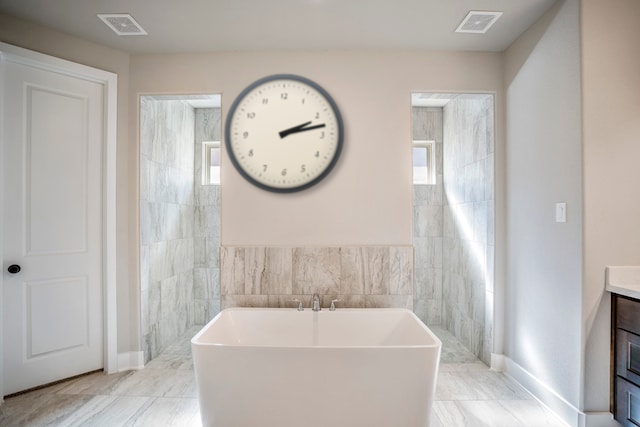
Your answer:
**2:13**
